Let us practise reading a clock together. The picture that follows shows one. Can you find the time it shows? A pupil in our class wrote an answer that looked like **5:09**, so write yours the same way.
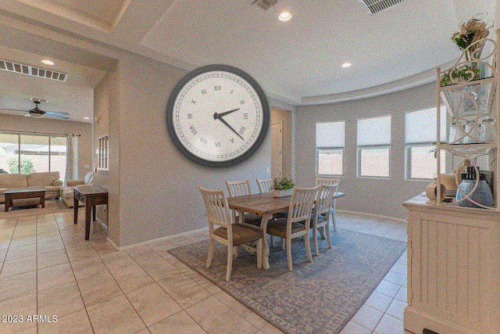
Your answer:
**2:22**
